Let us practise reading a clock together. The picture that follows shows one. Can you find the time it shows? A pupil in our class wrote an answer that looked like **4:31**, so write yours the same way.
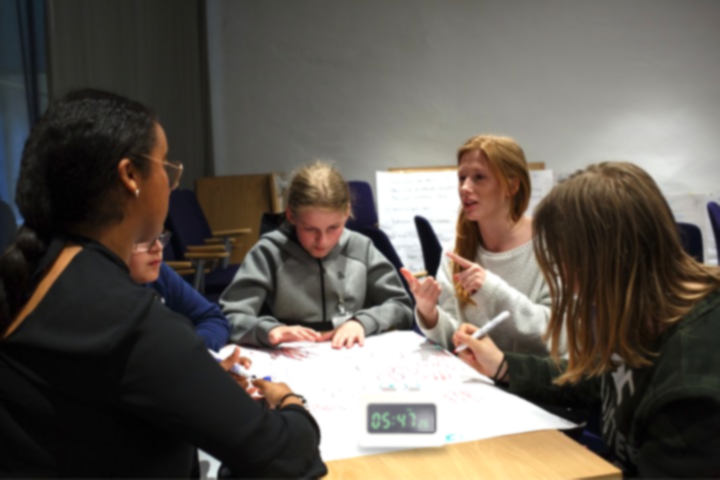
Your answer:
**5:47**
